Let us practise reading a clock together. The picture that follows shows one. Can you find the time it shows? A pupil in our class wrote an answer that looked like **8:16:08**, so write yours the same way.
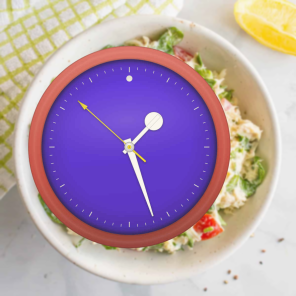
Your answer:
**1:26:52**
